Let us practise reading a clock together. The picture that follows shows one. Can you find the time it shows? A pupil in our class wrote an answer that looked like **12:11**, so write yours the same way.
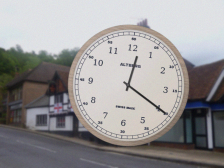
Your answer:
**12:20**
